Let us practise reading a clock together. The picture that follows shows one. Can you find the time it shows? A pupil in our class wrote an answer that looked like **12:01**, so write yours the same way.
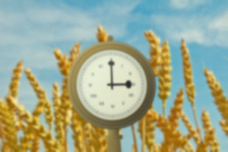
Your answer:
**3:00**
